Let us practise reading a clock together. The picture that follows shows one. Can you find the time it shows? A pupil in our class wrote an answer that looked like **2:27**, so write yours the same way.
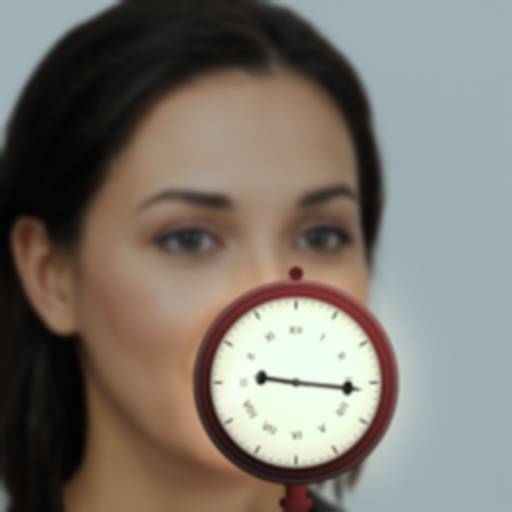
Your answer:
**9:16**
